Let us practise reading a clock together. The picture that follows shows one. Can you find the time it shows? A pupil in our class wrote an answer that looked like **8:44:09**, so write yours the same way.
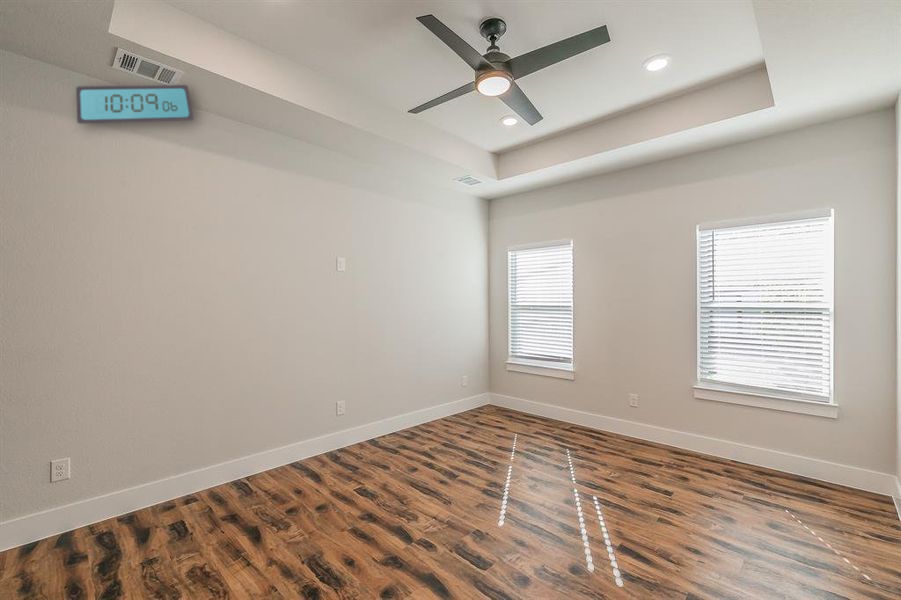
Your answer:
**10:09:06**
